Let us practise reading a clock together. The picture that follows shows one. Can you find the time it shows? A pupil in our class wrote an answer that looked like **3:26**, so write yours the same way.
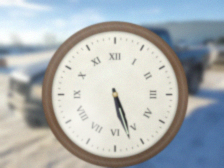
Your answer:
**5:27**
